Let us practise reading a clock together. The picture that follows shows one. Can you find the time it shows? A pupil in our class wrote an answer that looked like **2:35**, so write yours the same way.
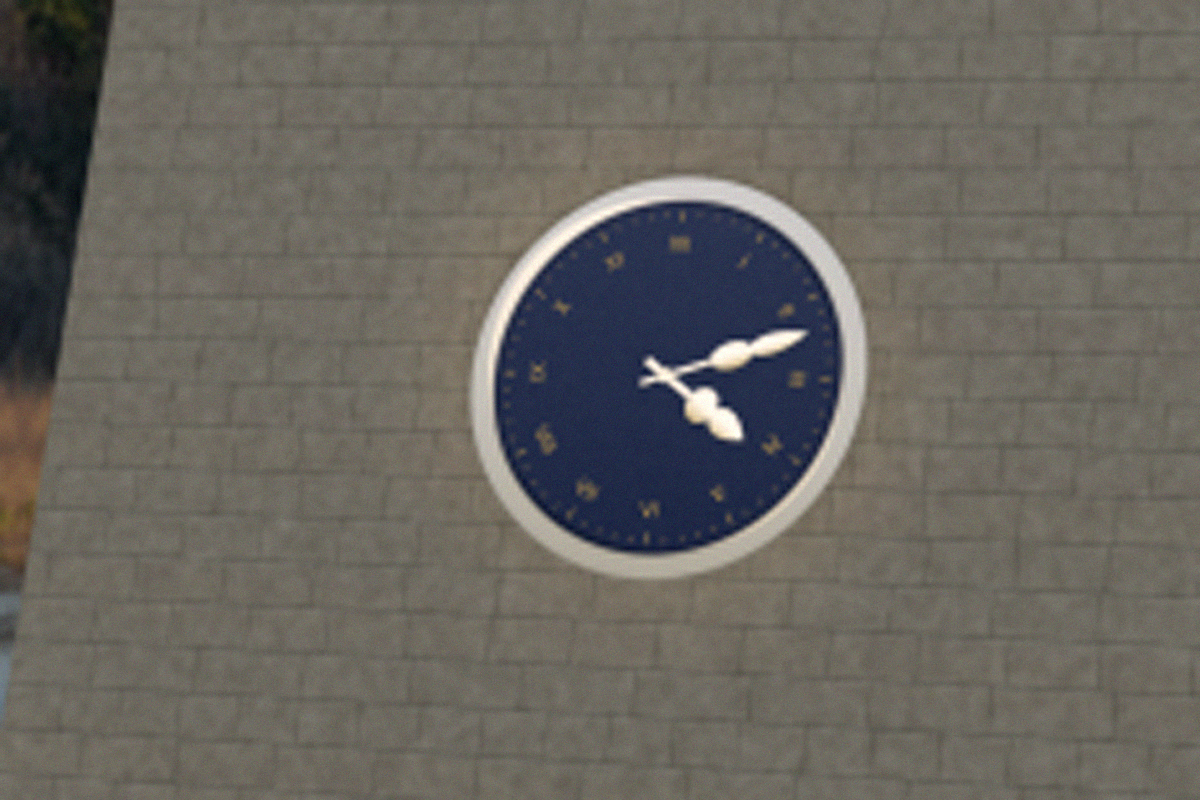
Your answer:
**4:12**
